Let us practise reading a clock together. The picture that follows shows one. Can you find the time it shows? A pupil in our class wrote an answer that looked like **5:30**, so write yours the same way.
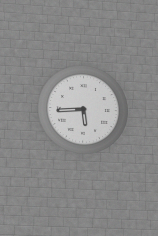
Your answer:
**5:44**
